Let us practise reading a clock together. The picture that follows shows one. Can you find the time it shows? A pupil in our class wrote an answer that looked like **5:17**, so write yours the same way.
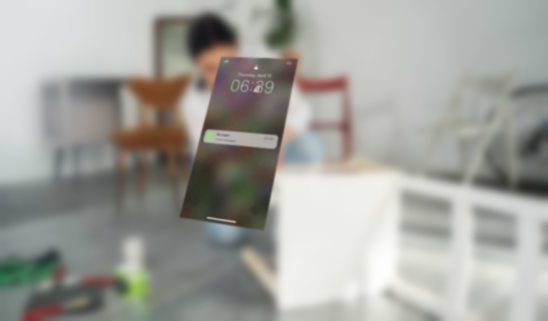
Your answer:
**6:39**
